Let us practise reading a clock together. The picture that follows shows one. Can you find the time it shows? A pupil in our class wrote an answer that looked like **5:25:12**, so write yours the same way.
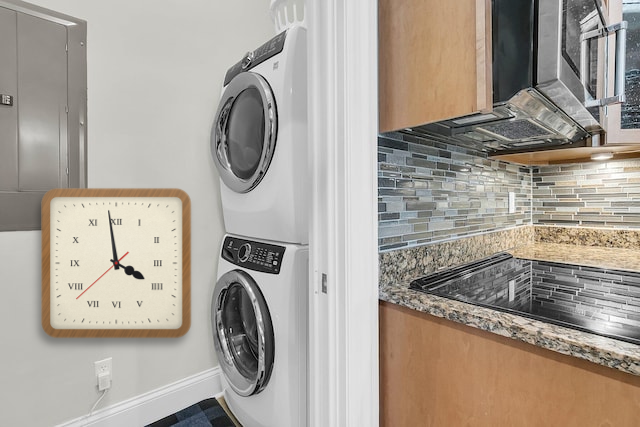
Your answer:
**3:58:38**
